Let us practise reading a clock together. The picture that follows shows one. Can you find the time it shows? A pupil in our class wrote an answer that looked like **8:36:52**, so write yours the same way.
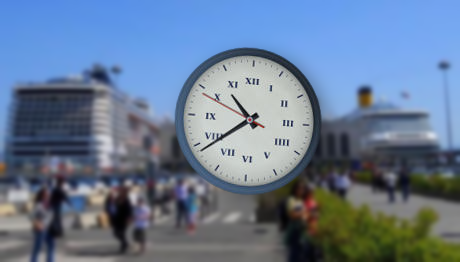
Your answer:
**10:38:49**
